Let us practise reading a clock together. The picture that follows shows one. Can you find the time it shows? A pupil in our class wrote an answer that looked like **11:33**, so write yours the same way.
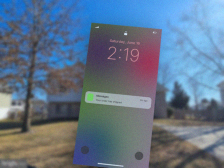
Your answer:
**2:19**
